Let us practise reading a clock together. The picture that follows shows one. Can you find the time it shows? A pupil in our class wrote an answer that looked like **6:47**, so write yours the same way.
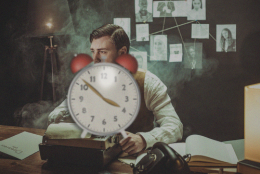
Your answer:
**3:52**
